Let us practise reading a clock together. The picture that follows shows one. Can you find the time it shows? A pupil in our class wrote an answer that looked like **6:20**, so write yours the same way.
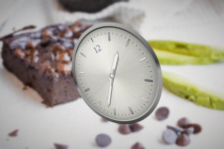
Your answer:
**1:37**
